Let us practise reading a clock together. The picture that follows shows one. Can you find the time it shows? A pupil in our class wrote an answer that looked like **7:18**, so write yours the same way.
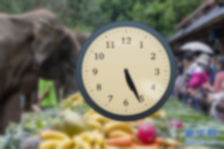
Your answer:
**5:26**
